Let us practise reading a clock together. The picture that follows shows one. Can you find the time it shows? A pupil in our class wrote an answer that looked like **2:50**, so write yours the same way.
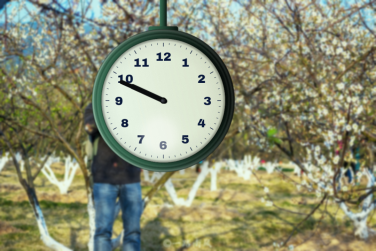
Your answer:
**9:49**
